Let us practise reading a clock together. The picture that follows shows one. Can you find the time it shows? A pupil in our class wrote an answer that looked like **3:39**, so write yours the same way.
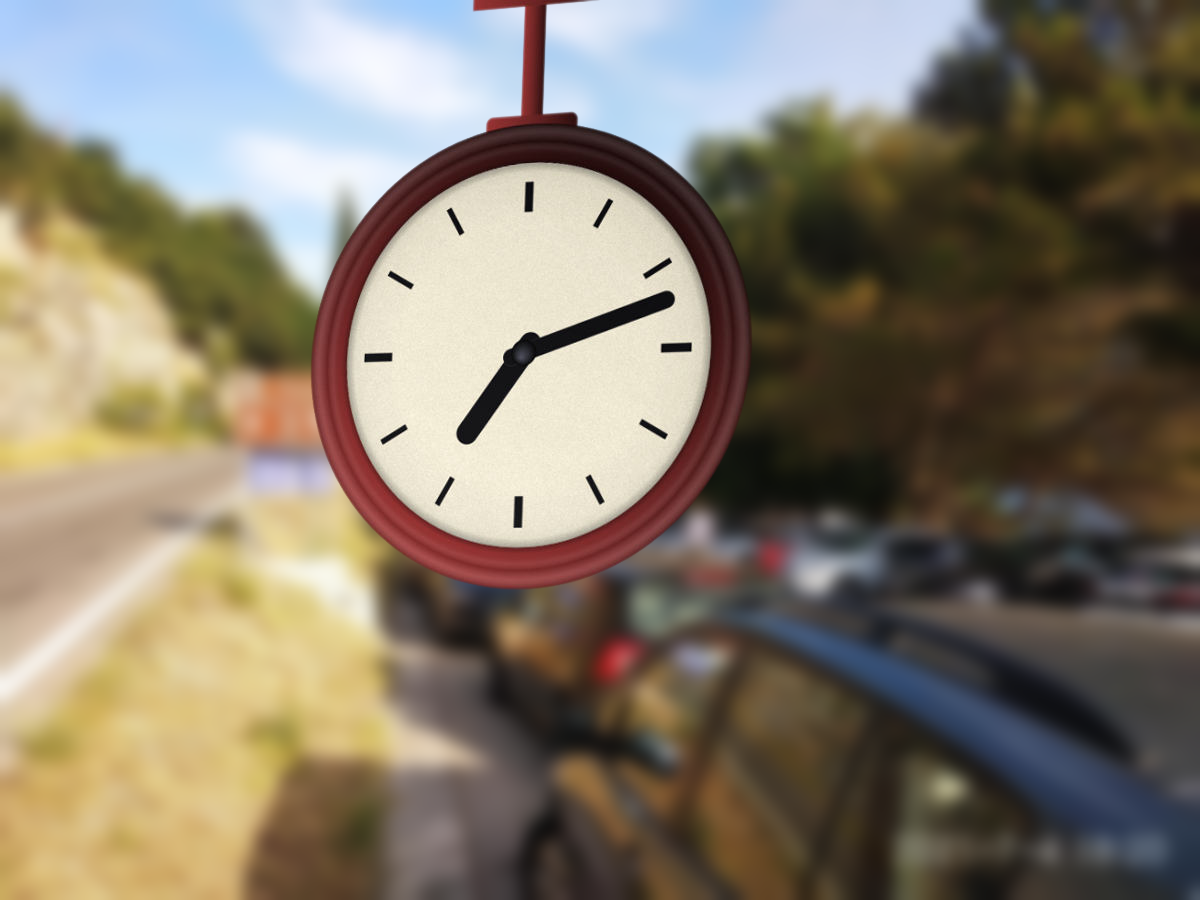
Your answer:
**7:12**
